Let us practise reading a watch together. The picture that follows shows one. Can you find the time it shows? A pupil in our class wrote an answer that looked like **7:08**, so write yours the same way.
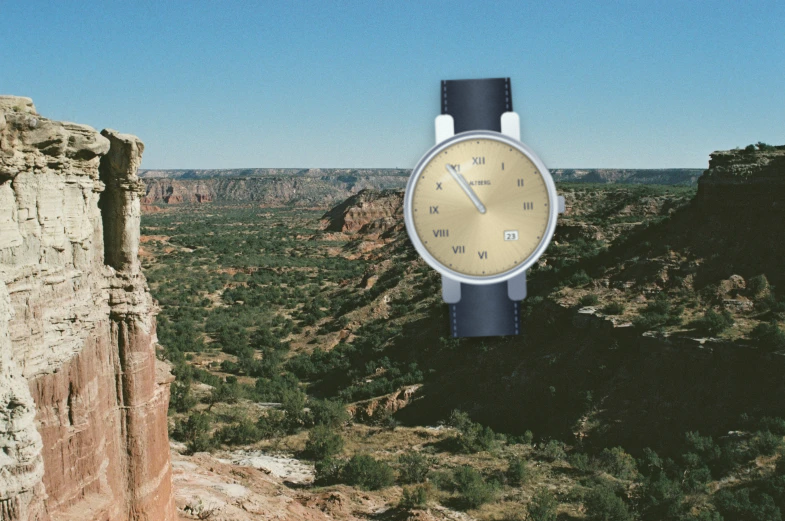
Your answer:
**10:54**
